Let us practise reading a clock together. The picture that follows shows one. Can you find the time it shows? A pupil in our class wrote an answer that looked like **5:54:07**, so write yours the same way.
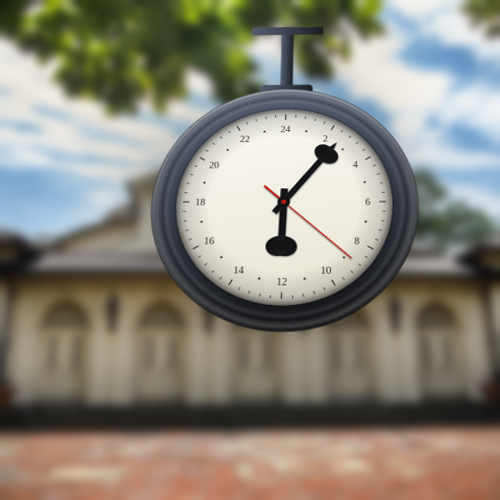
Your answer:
**12:06:22**
